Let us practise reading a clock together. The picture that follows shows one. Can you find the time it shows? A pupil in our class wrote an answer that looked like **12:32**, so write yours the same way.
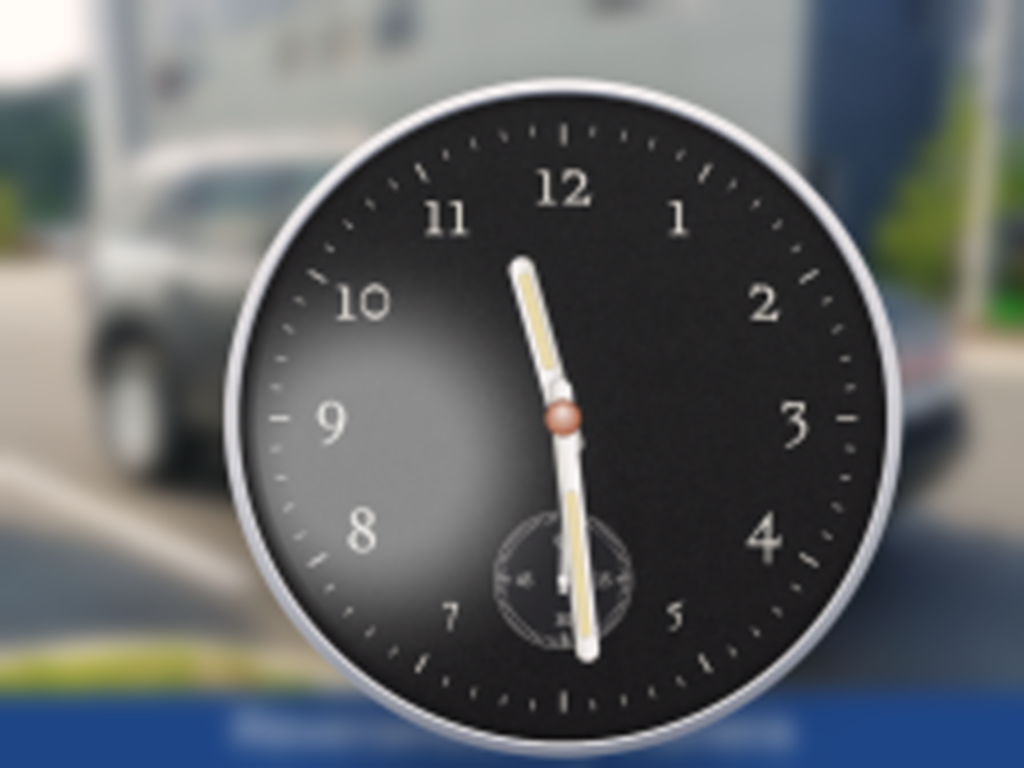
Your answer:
**11:29**
